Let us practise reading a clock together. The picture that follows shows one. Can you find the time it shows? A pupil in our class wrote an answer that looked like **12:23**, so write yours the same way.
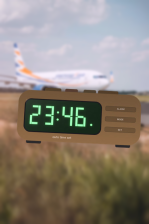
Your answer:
**23:46**
